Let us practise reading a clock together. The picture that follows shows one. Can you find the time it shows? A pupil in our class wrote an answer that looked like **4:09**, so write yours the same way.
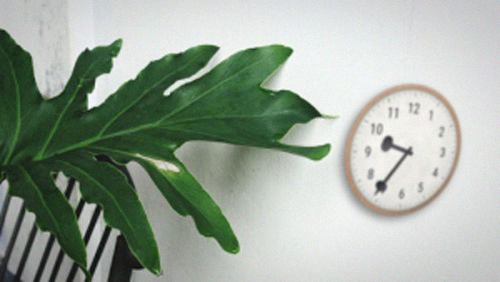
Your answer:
**9:36**
